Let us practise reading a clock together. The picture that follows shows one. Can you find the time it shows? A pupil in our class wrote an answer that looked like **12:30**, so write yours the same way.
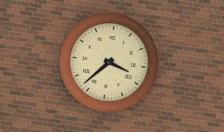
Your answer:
**3:37**
